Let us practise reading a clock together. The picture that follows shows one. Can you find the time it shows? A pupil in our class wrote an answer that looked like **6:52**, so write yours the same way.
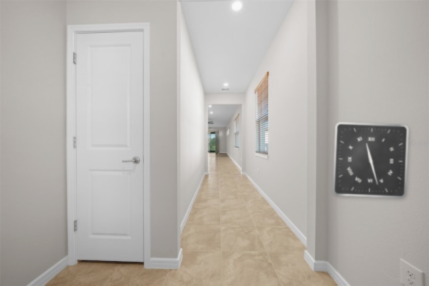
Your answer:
**11:27**
